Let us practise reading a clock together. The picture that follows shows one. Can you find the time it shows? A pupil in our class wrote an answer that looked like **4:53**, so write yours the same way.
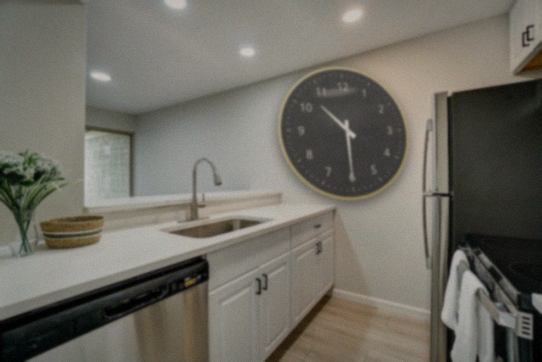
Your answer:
**10:30**
